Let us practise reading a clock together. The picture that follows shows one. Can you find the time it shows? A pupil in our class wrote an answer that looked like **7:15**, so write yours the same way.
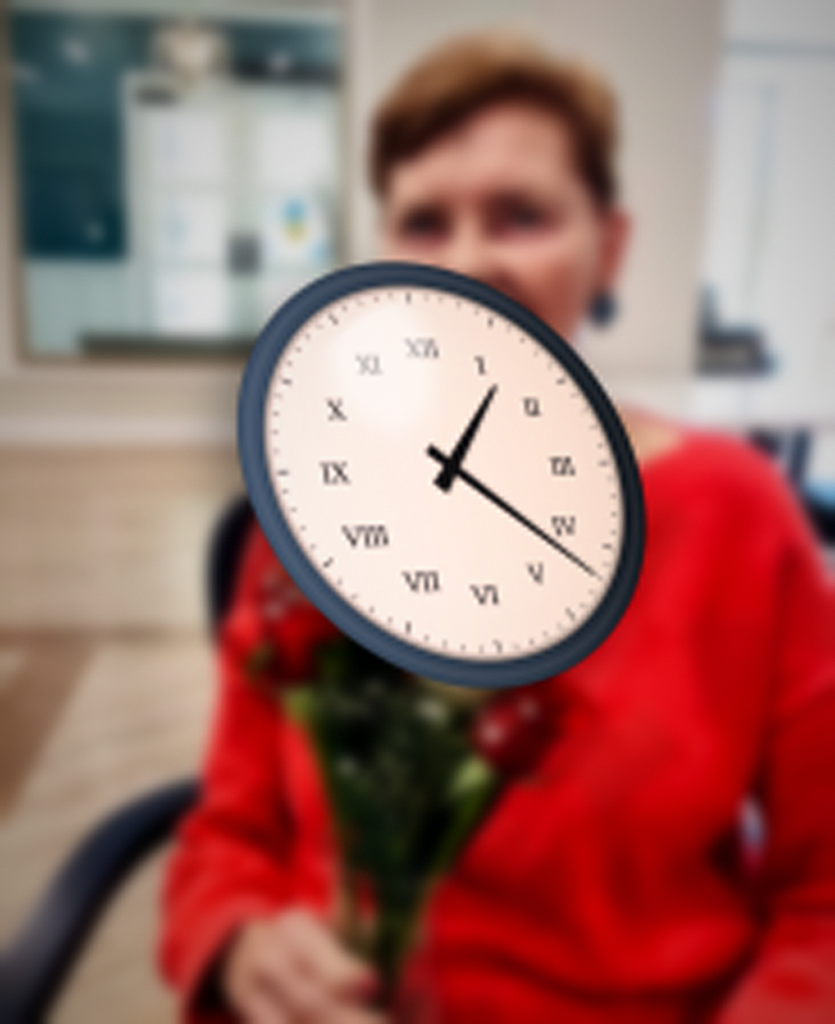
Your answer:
**1:22**
